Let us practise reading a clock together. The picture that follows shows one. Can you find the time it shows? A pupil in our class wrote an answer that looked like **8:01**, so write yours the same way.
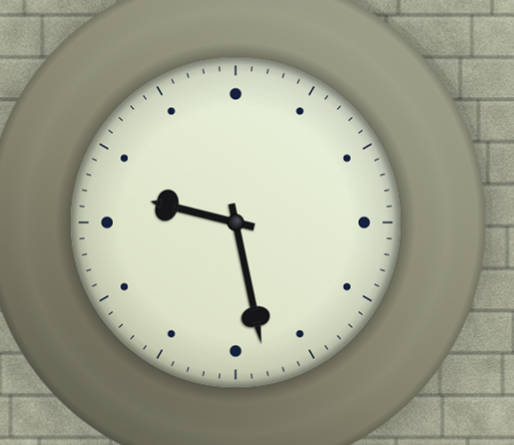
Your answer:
**9:28**
